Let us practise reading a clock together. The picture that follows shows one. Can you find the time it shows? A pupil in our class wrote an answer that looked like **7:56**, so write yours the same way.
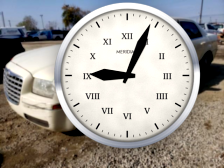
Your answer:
**9:04**
